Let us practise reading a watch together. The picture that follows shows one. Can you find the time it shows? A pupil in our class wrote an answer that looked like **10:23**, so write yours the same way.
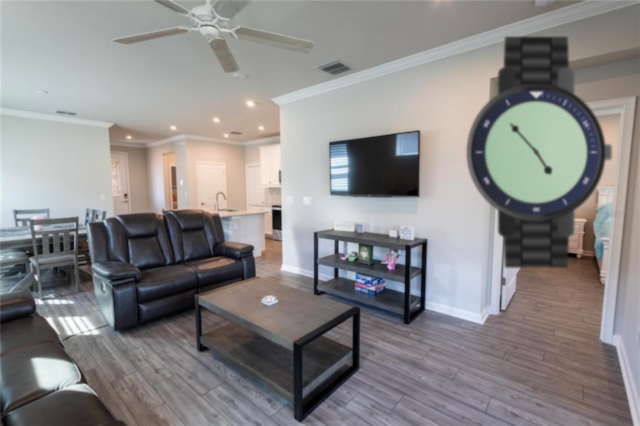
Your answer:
**4:53**
